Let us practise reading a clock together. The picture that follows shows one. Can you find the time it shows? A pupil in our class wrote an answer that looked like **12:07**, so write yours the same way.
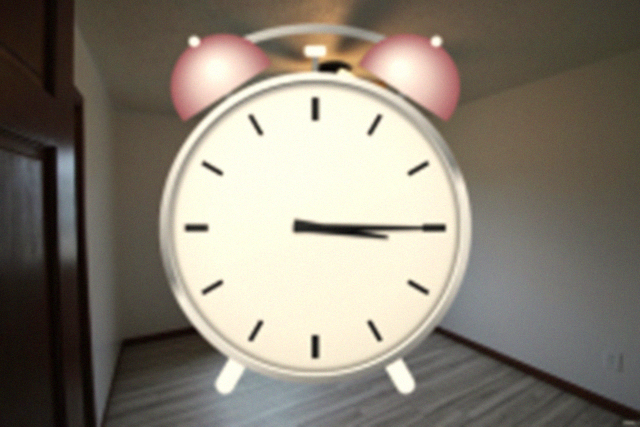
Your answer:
**3:15**
